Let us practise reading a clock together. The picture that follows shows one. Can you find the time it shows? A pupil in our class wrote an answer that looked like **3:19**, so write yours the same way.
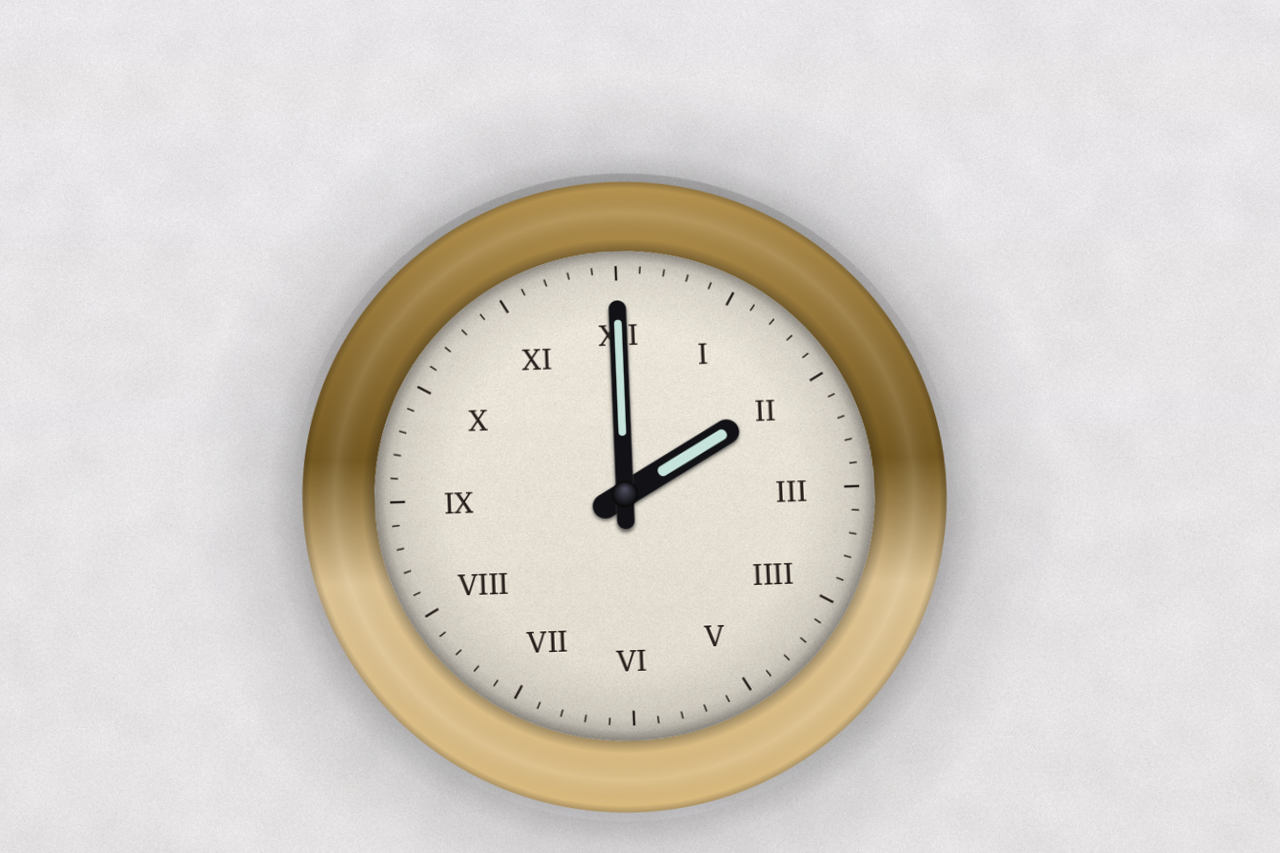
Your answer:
**2:00**
